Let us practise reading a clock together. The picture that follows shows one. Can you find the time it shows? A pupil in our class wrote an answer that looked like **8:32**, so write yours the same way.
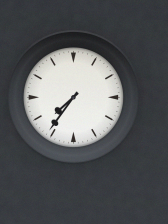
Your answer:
**7:36**
